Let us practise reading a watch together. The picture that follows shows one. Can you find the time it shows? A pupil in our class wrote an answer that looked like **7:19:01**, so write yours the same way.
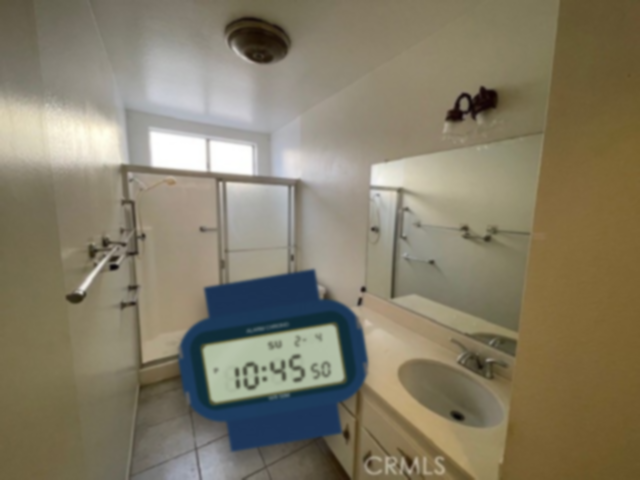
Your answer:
**10:45:50**
